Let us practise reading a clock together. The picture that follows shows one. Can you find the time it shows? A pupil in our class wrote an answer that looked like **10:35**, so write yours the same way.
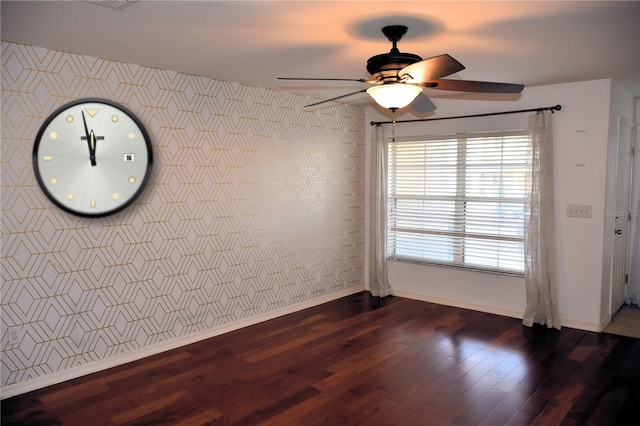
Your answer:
**11:58**
